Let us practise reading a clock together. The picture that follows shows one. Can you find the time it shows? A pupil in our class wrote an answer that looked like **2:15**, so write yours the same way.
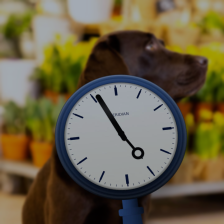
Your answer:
**4:56**
